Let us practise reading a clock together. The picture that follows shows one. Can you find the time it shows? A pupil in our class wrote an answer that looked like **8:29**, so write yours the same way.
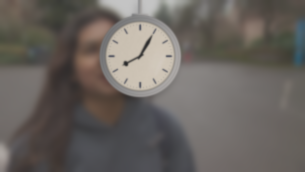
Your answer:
**8:05**
